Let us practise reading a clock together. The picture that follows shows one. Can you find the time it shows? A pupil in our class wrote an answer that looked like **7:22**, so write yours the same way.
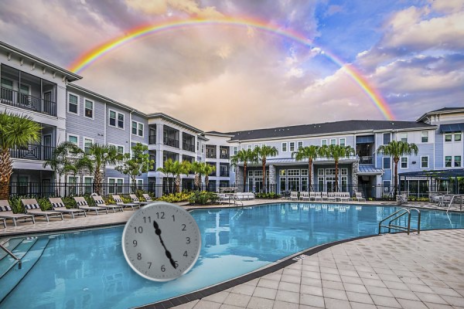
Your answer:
**11:26**
